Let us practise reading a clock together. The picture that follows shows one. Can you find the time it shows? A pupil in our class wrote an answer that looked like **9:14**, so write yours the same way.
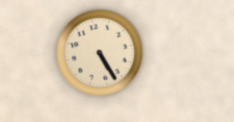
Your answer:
**5:27**
